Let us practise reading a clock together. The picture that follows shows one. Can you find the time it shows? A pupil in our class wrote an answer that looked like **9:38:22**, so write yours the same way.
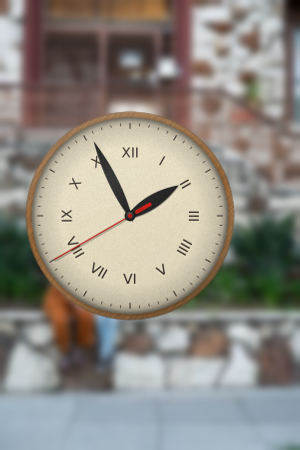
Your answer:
**1:55:40**
